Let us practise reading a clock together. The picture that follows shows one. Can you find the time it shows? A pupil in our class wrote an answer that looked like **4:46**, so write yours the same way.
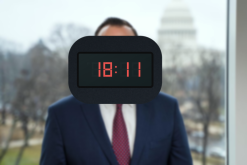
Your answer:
**18:11**
